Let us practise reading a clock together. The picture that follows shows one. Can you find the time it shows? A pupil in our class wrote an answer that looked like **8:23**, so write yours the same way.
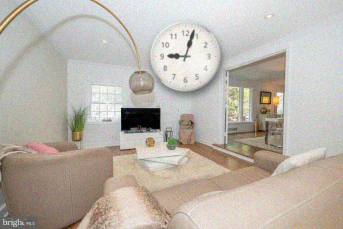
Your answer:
**9:03**
